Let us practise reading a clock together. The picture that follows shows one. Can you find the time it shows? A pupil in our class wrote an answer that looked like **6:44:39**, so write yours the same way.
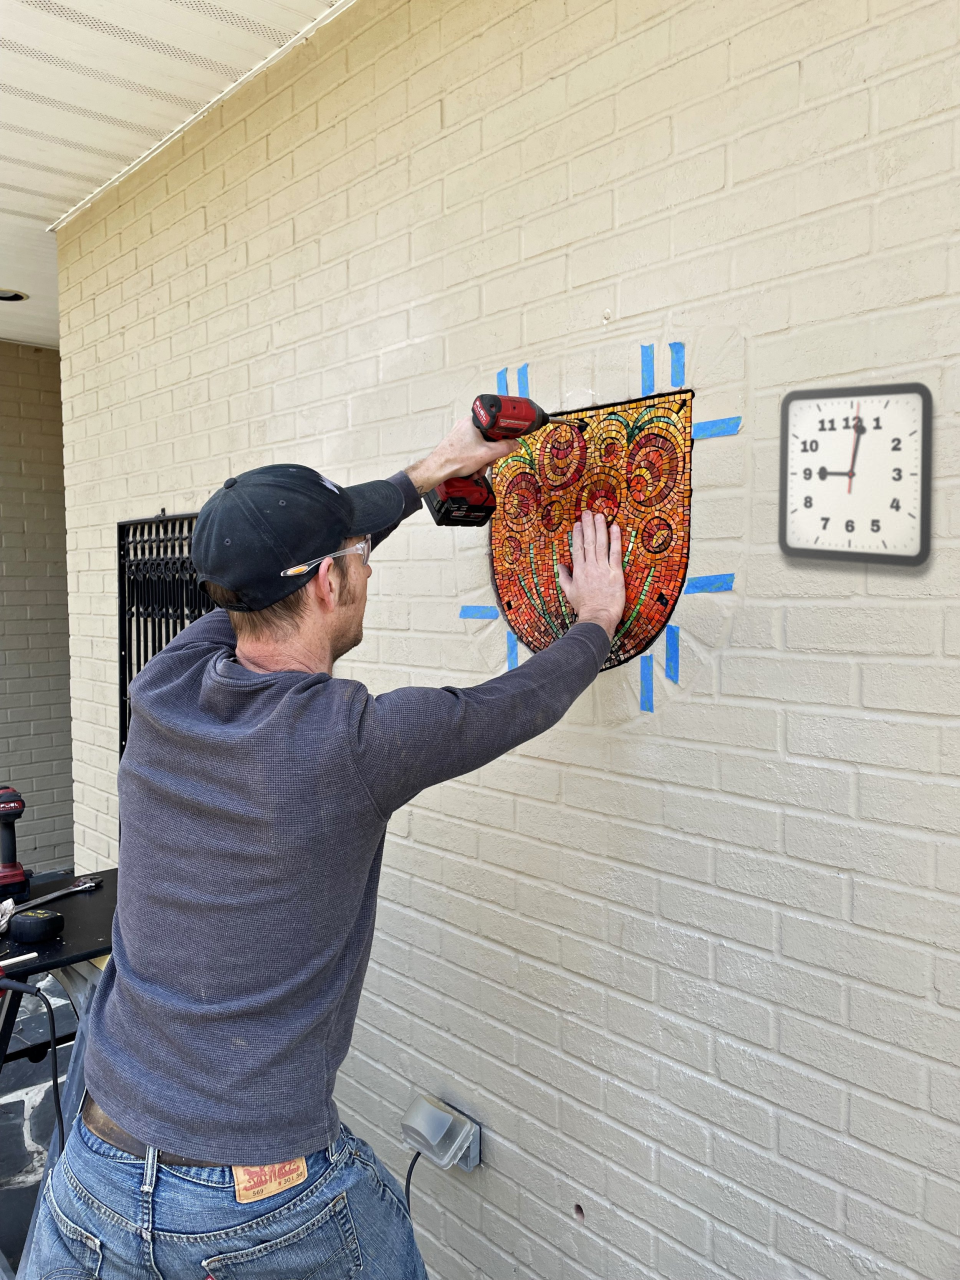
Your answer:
**9:02:01**
